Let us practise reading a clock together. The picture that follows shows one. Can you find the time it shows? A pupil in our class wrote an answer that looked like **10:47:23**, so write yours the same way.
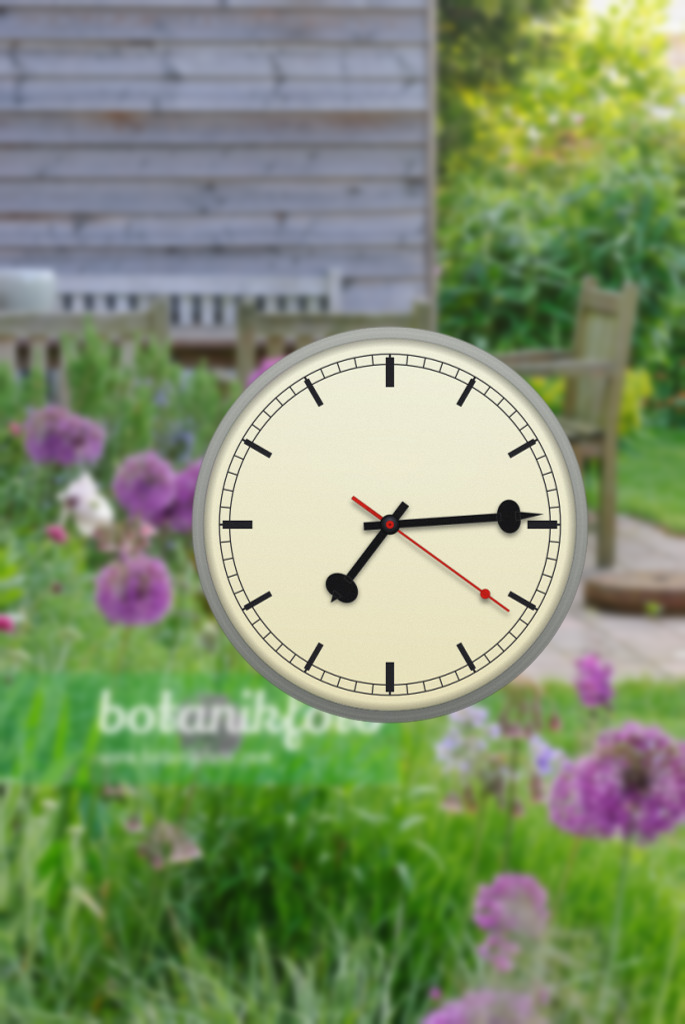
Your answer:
**7:14:21**
